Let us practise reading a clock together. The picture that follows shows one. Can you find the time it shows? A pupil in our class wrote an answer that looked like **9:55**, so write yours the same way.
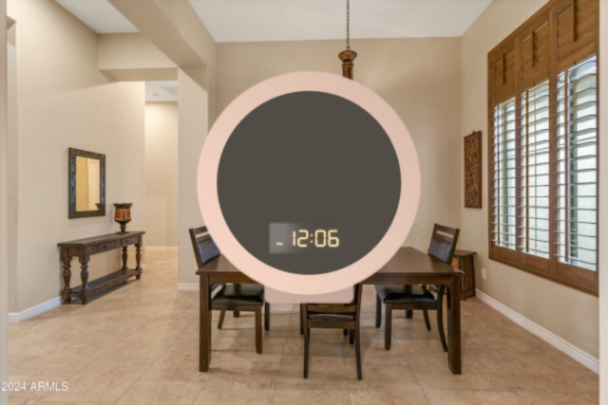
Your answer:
**12:06**
